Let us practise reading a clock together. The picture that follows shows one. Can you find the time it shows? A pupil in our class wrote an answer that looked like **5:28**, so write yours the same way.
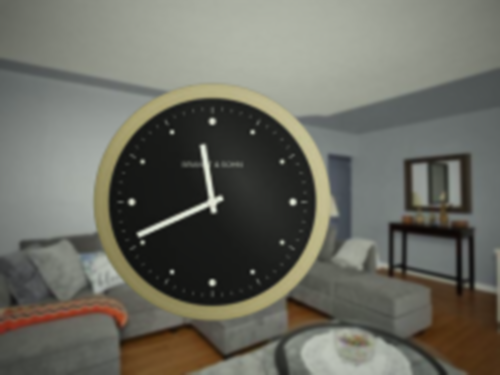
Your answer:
**11:41**
